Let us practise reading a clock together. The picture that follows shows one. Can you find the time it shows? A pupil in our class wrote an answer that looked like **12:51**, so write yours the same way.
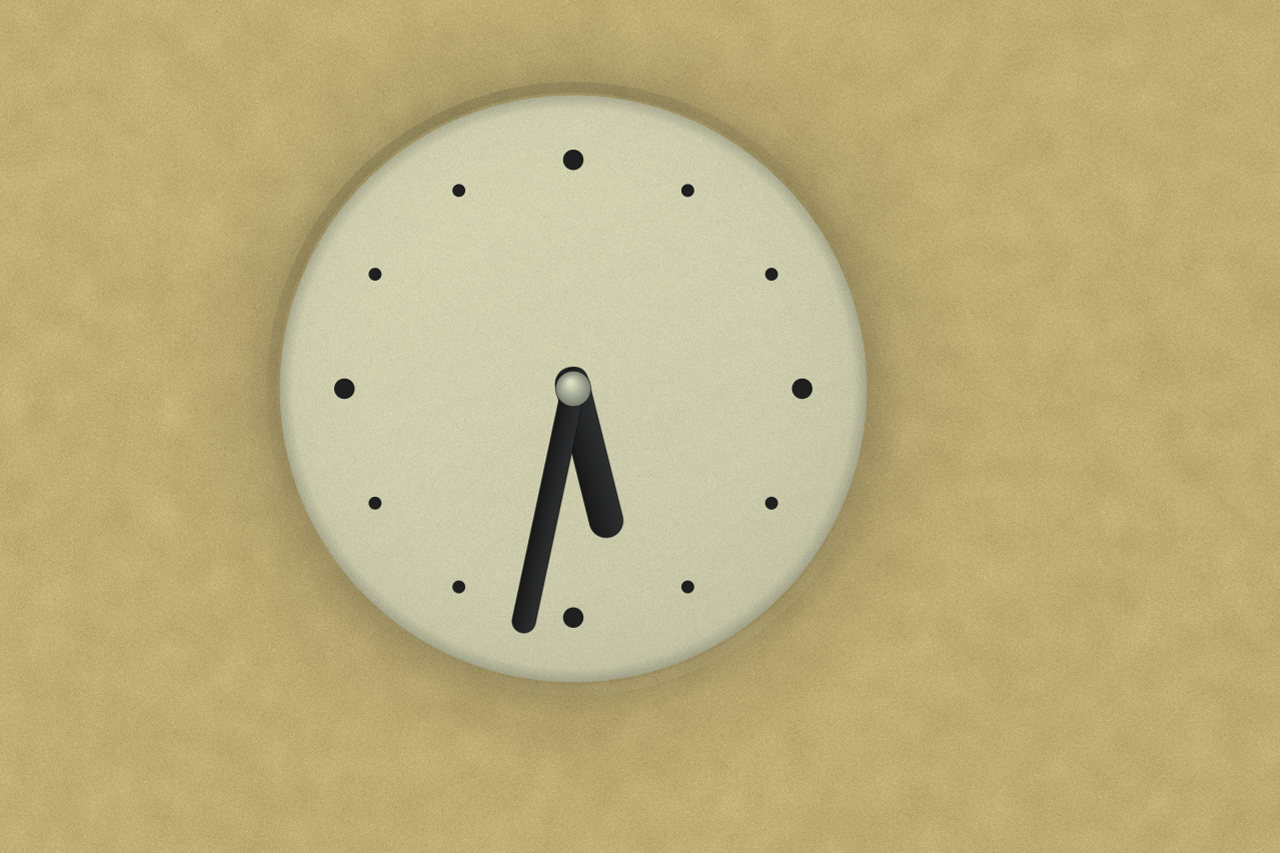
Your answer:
**5:32**
